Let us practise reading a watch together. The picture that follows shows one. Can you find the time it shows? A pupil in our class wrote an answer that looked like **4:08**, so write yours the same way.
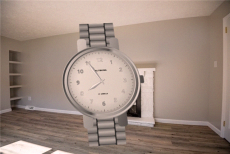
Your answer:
**7:55**
